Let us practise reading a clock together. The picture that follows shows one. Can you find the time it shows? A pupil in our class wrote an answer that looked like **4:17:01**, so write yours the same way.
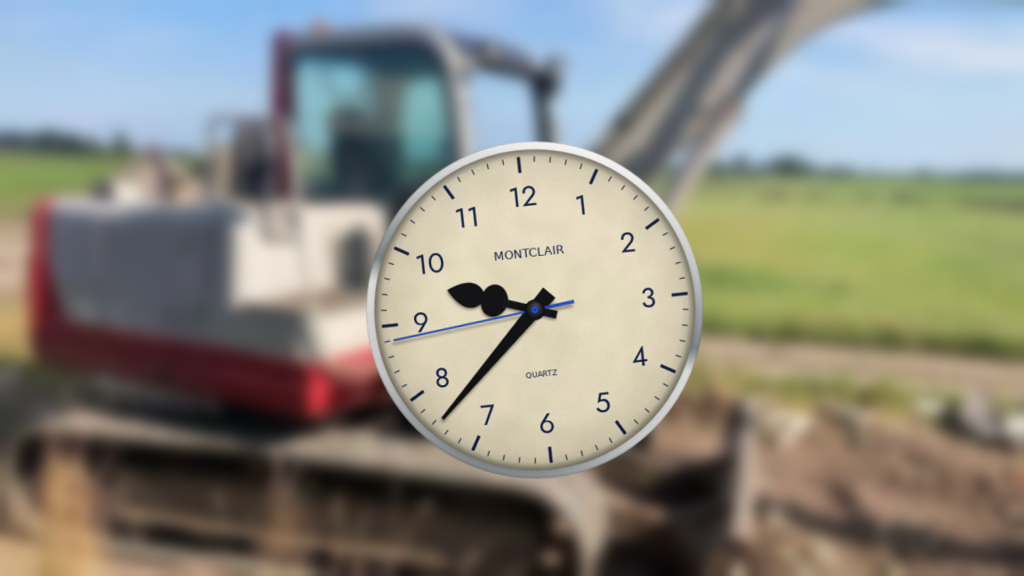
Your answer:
**9:37:44**
